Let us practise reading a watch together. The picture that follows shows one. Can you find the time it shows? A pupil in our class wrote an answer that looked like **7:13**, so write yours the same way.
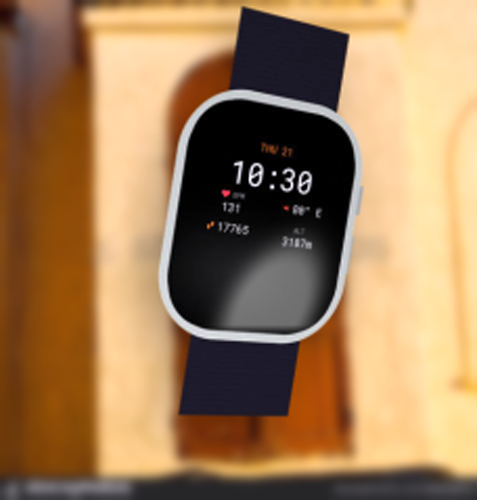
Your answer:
**10:30**
